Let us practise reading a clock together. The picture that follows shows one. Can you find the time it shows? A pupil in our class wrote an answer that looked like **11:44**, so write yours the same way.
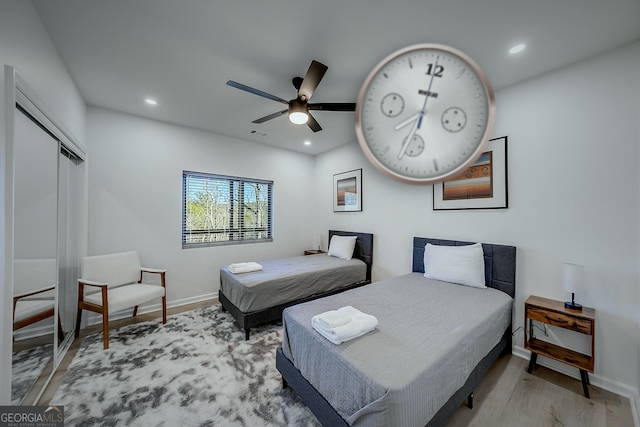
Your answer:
**7:32**
